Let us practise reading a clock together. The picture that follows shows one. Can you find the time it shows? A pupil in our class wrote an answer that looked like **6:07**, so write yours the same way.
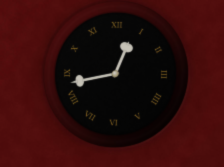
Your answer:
**12:43**
